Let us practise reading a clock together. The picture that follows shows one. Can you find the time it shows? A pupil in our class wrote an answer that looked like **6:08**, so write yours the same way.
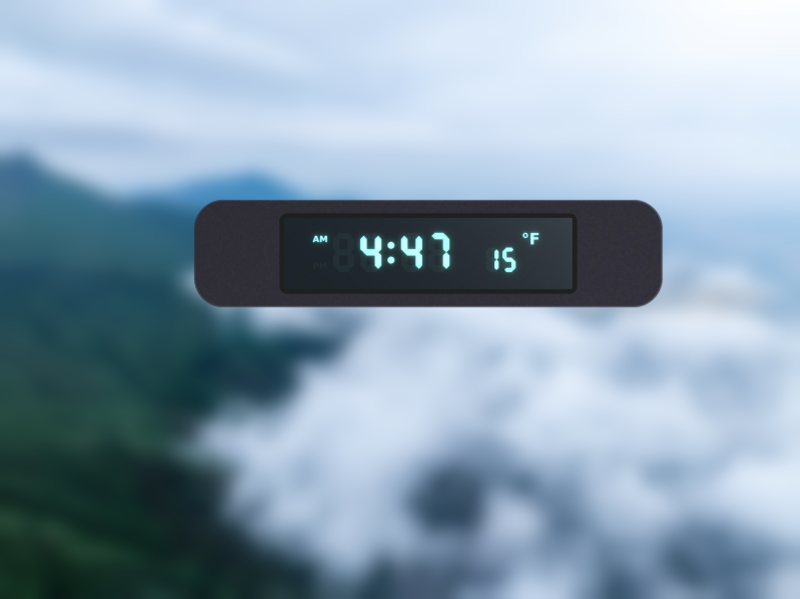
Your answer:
**4:47**
